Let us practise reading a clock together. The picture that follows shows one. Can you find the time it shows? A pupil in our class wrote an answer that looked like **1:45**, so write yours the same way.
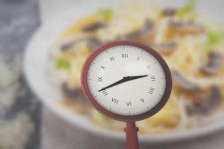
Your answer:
**2:41**
